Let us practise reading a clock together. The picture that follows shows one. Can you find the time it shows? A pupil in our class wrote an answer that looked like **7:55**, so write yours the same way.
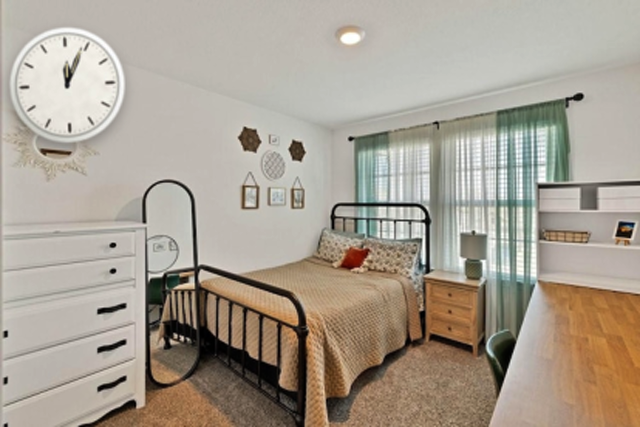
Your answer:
**12:04**
